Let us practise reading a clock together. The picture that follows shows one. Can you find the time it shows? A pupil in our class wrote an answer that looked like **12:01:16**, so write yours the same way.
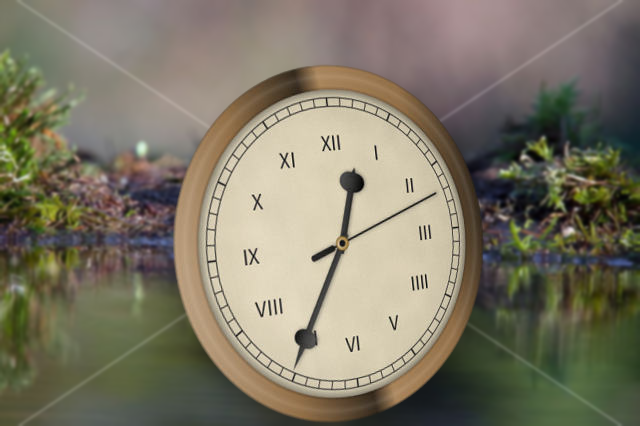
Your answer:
**12:35:12**
